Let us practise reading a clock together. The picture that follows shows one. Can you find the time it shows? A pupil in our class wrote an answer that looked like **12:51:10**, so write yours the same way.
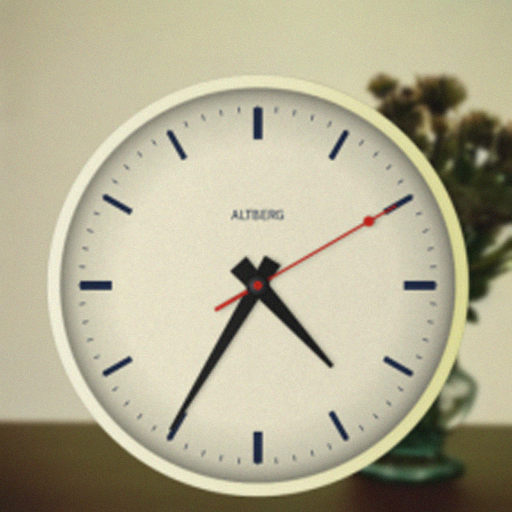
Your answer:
**4:35:10**
